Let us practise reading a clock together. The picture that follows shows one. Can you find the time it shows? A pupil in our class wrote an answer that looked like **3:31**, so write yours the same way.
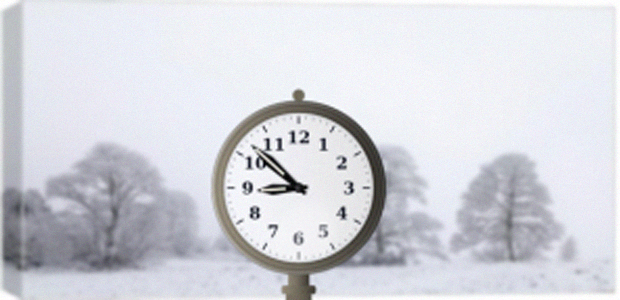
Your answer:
**8:52**
